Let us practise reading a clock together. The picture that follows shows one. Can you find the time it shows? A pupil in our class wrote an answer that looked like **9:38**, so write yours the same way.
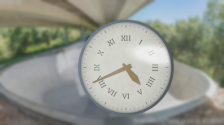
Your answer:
**4:41**
